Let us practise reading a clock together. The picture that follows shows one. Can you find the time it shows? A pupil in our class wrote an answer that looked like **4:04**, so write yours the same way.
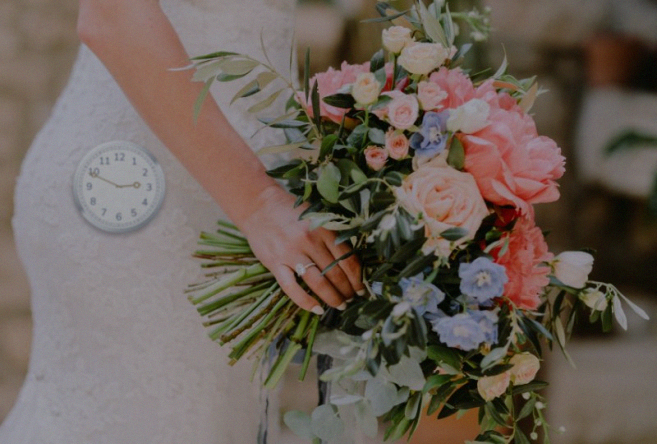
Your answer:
**2:49**
